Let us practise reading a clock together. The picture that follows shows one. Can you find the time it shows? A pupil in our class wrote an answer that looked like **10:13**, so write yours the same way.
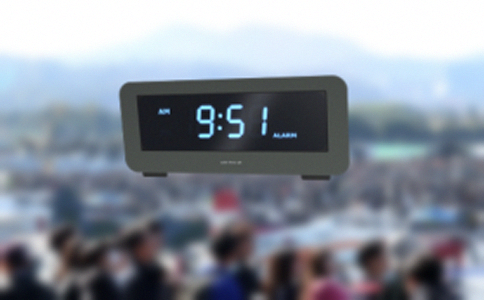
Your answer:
**9:51**
